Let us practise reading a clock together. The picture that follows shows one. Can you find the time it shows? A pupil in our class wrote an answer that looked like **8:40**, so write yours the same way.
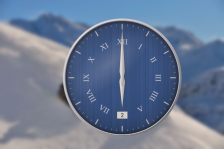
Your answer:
**6:00**
